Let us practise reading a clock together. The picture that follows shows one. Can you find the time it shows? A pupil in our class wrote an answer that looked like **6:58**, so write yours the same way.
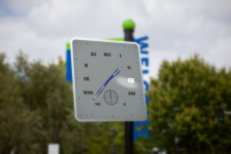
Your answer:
**1:37**
